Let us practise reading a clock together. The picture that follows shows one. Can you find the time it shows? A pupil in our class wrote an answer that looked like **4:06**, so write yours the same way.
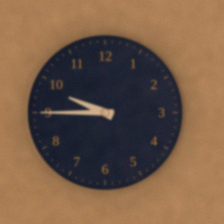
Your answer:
**9:45**
